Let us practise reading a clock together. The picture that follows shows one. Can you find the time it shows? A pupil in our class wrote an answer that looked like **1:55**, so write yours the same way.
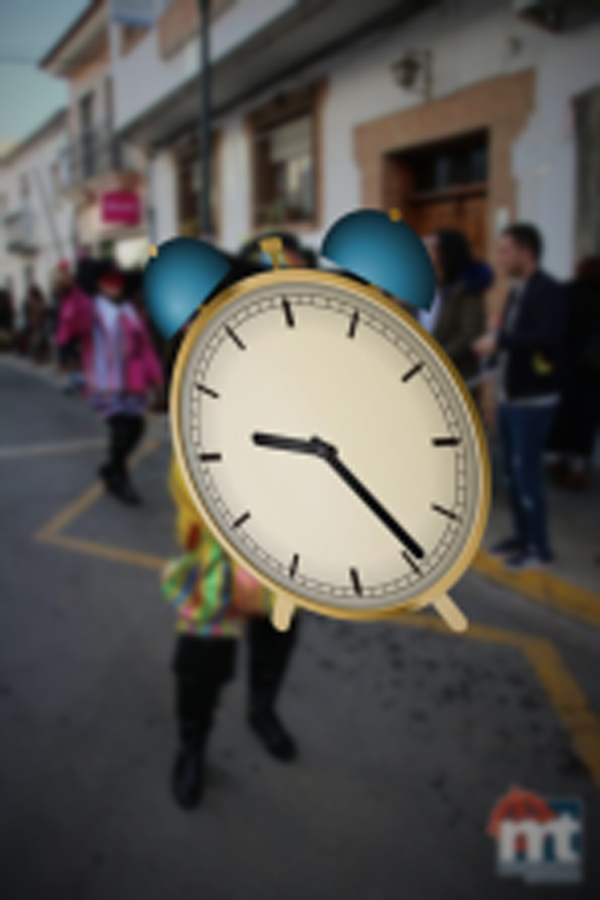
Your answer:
**9:24**
